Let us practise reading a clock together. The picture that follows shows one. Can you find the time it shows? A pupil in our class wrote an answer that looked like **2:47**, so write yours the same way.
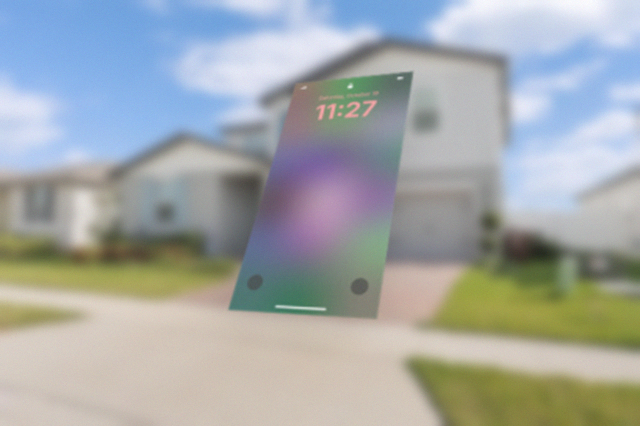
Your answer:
**11:27**
